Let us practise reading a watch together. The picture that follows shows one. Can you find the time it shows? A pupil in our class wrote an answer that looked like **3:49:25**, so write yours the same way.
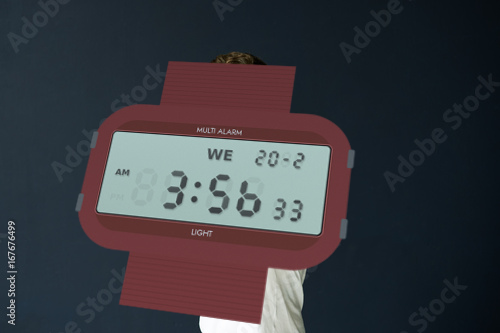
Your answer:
**3:56:33**
